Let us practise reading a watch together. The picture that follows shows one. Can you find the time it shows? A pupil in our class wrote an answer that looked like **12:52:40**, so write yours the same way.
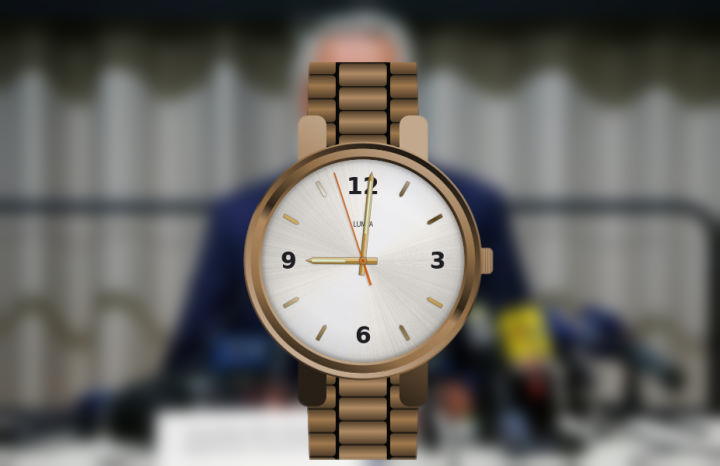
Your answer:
**9:00:57**
